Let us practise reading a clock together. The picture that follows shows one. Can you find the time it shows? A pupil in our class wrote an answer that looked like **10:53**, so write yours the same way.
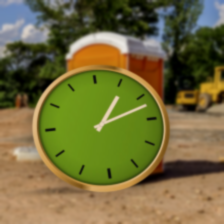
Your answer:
**1:12**
